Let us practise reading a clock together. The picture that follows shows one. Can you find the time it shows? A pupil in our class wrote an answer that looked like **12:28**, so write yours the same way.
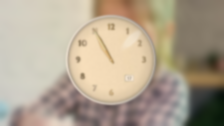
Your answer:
**10:55**
